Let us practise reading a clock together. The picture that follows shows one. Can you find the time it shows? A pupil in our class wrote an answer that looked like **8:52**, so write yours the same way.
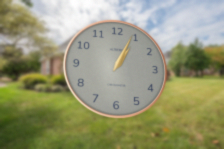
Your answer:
**1:04**
